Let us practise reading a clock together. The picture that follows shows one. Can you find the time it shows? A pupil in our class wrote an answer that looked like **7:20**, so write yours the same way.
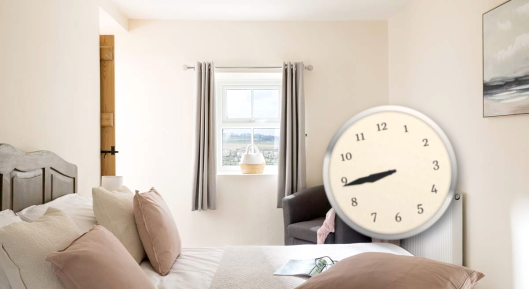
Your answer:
**8:44**
